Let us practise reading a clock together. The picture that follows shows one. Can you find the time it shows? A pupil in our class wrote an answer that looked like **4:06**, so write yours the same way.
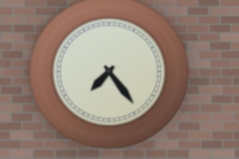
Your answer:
**7:24**
